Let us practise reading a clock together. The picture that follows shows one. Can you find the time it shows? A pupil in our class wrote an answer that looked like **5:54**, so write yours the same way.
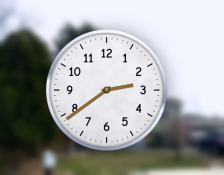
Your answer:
**2:39**
